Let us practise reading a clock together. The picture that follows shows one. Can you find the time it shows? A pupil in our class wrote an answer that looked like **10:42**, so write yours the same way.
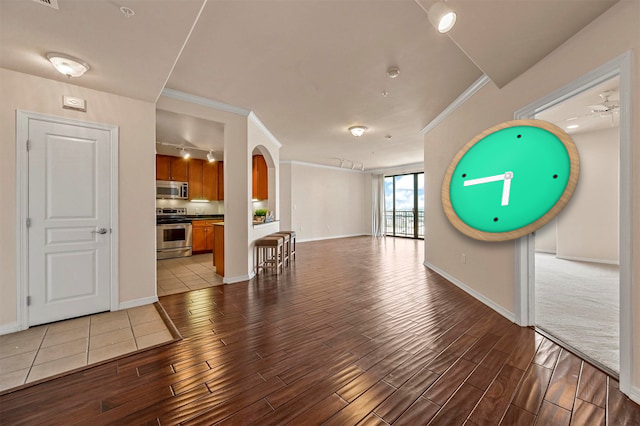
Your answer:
**5:43**
